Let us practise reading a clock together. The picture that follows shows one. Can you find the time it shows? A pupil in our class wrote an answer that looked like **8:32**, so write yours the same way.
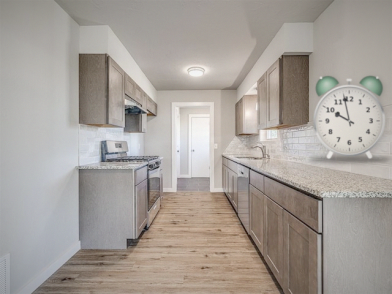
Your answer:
**9:58**
